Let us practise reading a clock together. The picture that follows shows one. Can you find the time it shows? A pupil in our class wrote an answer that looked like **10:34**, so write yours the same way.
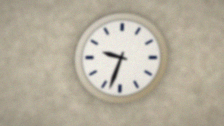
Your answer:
**9:33**
